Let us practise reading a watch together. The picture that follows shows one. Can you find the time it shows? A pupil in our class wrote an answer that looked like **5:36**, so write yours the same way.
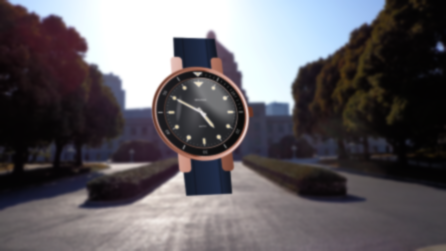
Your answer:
**4:50**
